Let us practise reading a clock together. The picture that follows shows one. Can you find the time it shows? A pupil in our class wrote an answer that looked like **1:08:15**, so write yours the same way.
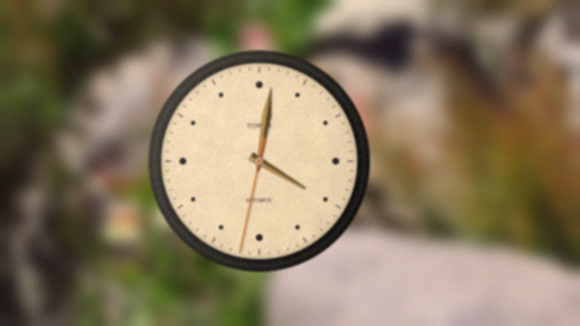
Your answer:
**4:01:32**
